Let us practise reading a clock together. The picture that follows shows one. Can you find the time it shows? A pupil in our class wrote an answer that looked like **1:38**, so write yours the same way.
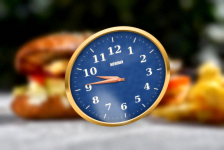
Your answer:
**9:46**
